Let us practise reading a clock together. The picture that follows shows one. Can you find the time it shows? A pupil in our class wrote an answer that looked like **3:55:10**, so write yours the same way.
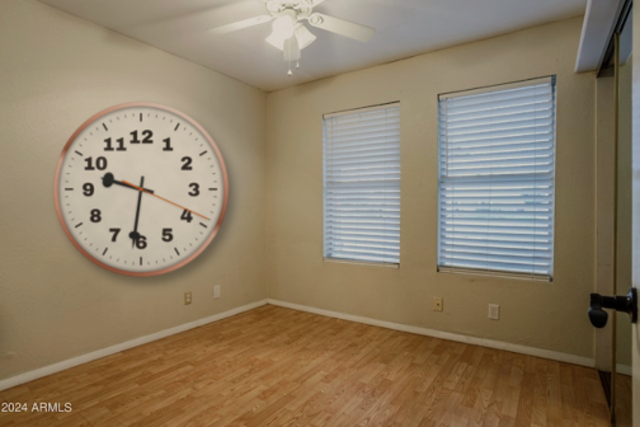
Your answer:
**9:31:19**
